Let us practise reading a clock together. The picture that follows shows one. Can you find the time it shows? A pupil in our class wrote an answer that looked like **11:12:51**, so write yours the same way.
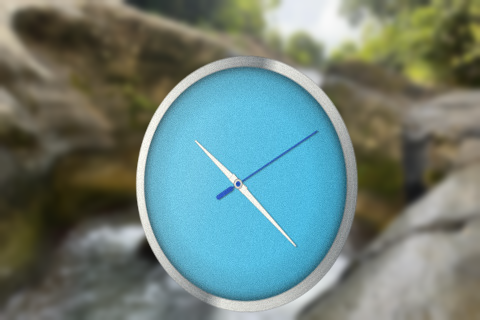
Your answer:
**10:22:10**
